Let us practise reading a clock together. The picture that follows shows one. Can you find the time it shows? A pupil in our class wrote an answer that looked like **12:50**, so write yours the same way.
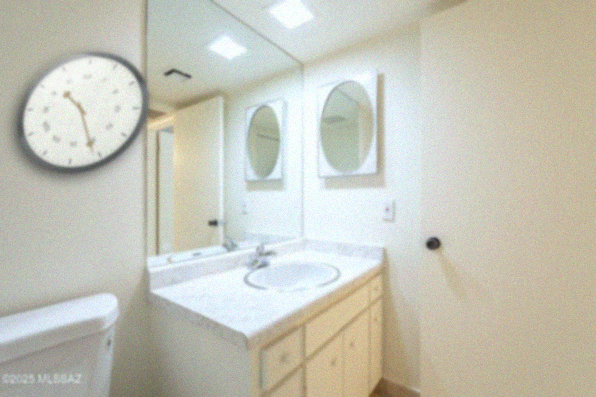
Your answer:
**10:26**
